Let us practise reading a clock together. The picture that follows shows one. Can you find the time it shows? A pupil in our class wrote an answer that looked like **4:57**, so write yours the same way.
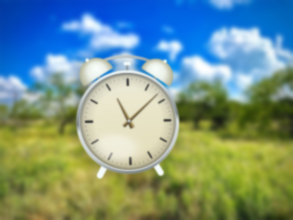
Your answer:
**11:08**
